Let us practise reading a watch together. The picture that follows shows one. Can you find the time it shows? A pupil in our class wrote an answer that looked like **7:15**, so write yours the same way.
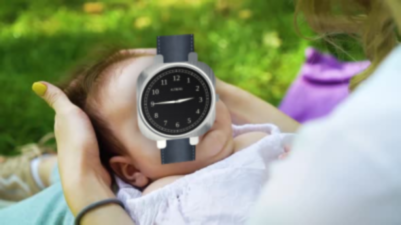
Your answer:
**2:45**
